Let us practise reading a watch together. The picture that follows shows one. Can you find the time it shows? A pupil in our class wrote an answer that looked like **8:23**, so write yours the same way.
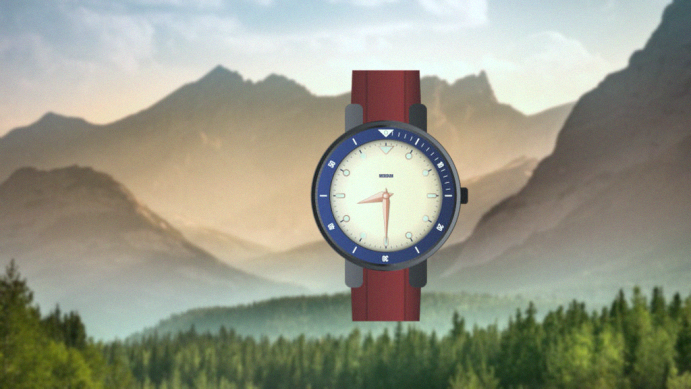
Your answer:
**8:30**
